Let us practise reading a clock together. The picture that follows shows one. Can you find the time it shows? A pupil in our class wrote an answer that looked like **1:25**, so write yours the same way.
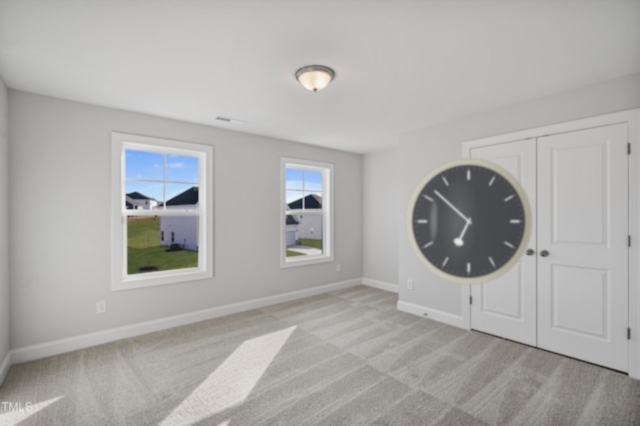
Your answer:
**6:52**
